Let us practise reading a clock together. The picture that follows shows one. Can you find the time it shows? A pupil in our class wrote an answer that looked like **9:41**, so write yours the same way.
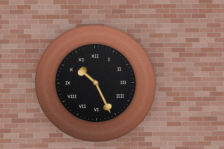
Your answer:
**10:26**
